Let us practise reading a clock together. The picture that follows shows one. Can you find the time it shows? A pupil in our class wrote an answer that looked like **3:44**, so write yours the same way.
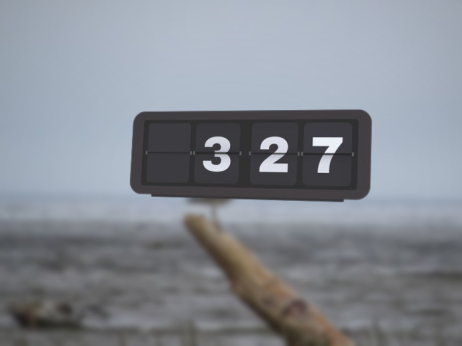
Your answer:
**3:27**
